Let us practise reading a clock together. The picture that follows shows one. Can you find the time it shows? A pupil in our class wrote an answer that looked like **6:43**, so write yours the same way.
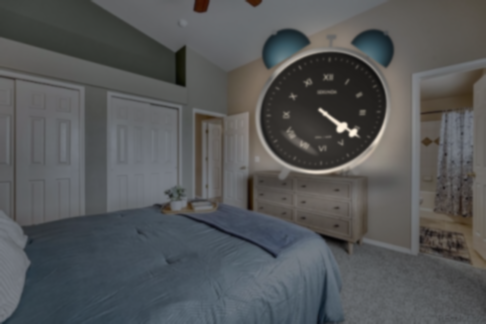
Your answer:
**4:21**
